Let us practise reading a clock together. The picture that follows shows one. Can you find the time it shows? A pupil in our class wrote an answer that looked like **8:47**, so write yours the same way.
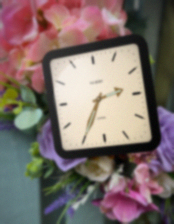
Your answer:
**2:35**
